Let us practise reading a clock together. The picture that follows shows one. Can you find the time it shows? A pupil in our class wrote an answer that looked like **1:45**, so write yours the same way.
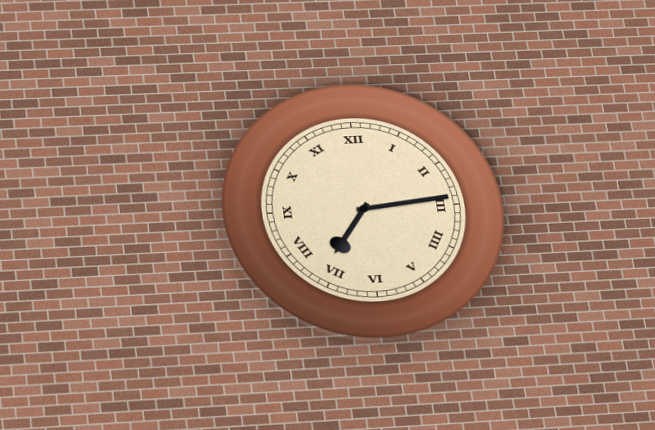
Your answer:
**7:14**
